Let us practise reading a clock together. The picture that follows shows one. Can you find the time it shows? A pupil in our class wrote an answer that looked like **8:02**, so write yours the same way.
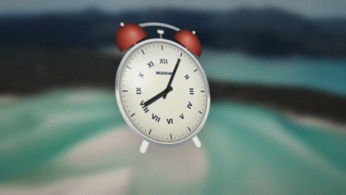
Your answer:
**8:05**
